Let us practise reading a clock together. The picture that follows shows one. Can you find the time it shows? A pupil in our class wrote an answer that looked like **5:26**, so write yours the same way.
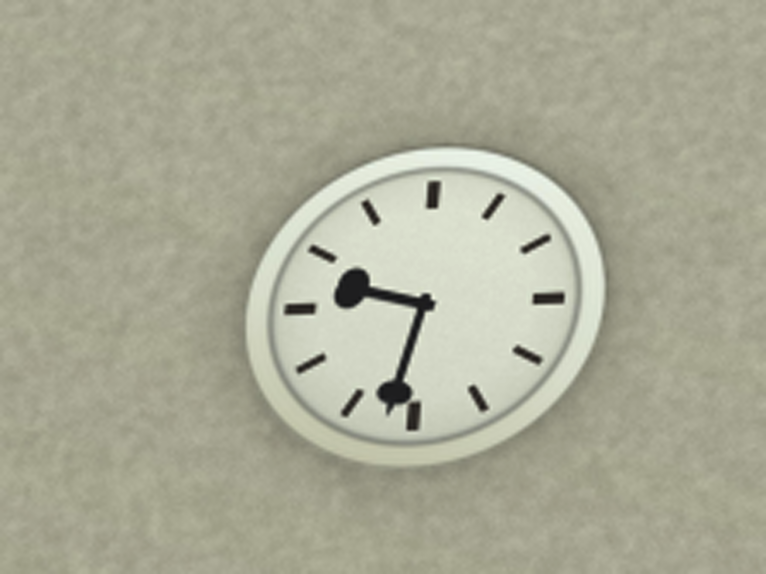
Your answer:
**9:32**
